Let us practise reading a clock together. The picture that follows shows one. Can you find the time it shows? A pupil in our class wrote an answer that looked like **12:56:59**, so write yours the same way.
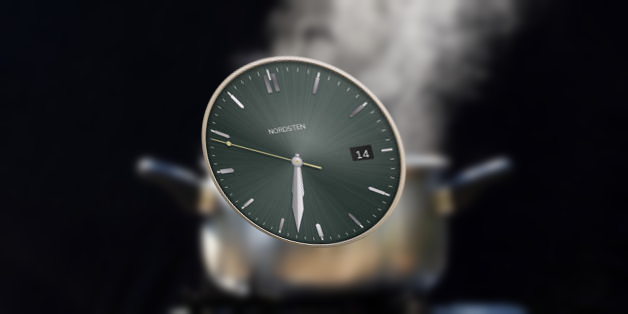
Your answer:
**6:32:49**
